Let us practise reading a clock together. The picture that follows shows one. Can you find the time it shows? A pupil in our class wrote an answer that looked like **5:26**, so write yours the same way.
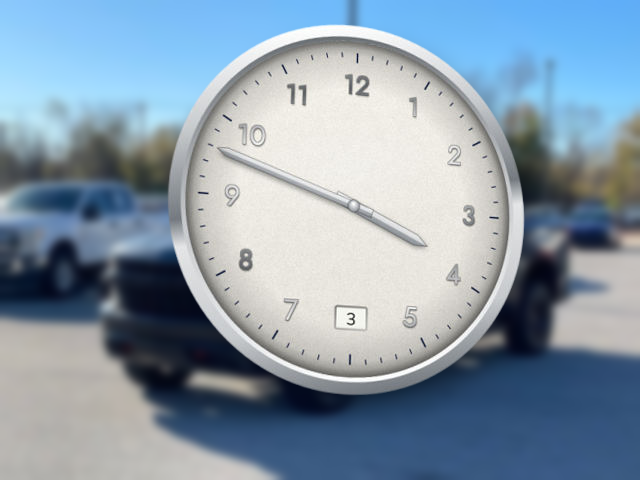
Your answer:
**3:48**
